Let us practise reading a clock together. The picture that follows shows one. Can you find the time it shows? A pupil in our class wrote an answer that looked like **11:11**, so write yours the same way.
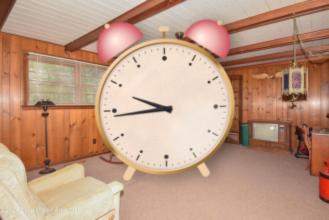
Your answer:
**9:44**
